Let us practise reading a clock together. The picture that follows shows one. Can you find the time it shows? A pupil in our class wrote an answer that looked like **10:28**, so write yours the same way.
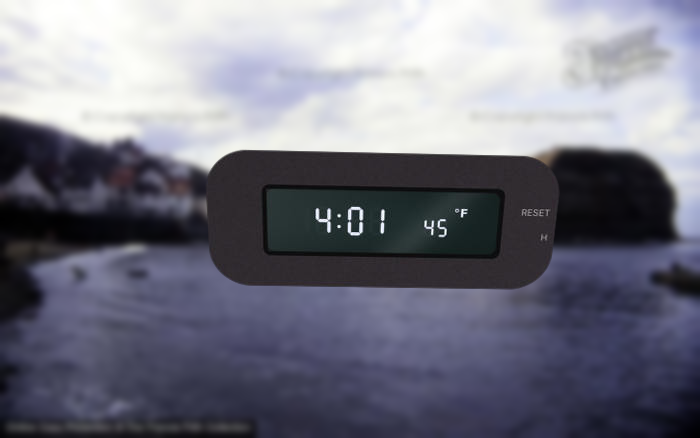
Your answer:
**4:01**
